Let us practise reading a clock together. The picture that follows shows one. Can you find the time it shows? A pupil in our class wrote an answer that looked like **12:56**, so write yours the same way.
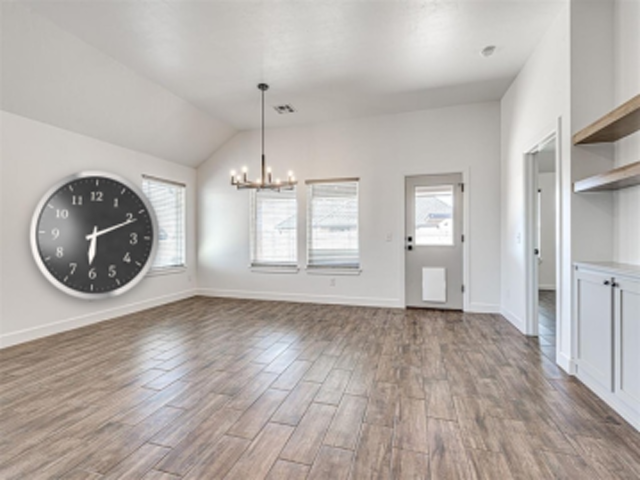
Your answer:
**6:11**
